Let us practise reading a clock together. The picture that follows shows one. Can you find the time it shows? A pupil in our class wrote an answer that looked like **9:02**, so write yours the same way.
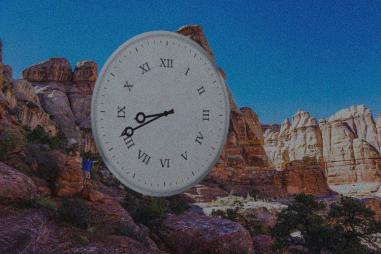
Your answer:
**8:41**
